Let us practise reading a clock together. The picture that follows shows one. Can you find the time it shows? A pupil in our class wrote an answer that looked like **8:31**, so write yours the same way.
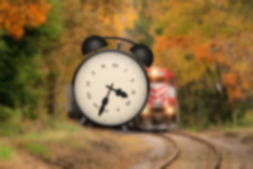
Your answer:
**3:32**
